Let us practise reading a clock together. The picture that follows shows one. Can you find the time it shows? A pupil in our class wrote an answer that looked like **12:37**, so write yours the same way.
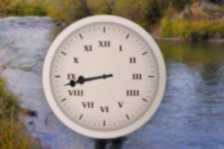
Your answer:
**8:43**
